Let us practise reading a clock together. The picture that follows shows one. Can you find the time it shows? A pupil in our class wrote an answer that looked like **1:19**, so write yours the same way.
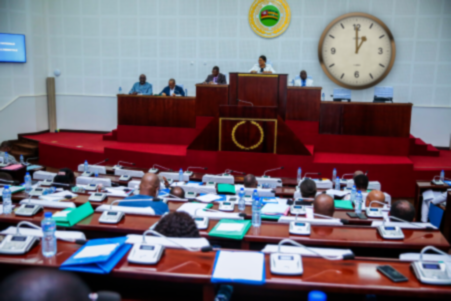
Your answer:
**1:00**
